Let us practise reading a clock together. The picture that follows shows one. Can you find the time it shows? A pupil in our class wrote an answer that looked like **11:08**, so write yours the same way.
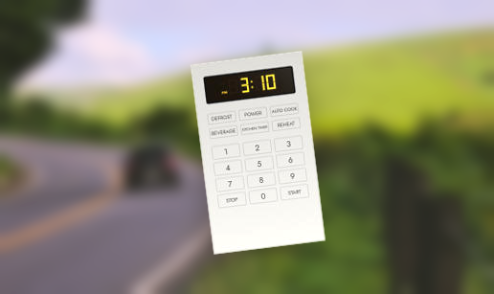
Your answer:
**3:10**
